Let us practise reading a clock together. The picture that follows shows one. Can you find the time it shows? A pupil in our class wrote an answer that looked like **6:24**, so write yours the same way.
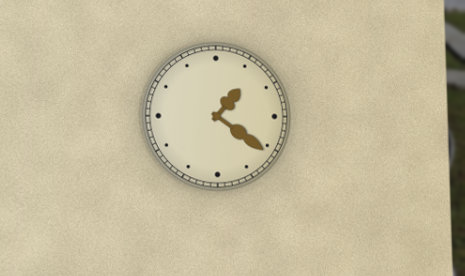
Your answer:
**1:21**
